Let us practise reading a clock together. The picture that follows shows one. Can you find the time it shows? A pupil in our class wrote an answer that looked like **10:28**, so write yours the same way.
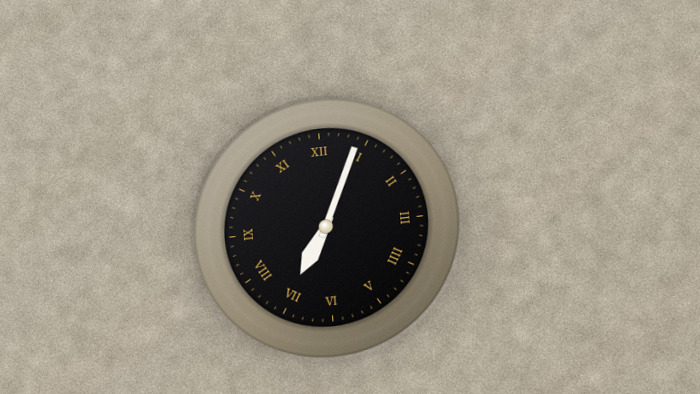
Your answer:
**7:04**
